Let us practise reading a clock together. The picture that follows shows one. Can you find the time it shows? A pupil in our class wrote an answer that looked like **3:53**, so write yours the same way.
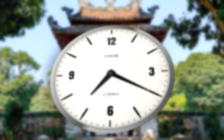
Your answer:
**7:20**
